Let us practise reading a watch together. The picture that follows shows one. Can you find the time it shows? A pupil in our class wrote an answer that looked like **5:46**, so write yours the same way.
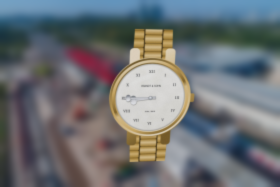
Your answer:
**8:45**
